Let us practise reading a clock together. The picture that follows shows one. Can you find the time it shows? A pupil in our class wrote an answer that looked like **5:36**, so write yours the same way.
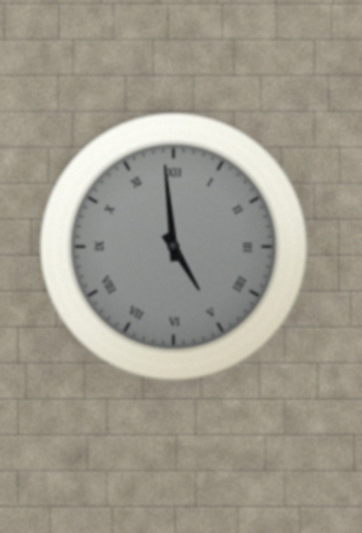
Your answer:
**4:59**
